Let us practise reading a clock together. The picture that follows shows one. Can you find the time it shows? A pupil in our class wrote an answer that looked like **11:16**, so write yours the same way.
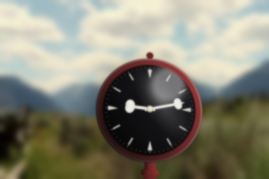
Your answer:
**9:13**
